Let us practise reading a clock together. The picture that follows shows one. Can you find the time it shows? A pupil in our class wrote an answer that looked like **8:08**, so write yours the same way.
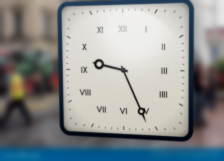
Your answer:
**9:26**
